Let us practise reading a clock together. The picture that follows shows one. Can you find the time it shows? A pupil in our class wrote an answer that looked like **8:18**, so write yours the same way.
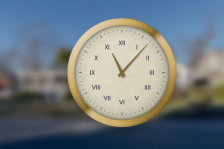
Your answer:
**11:07**
